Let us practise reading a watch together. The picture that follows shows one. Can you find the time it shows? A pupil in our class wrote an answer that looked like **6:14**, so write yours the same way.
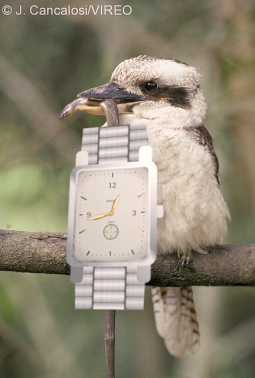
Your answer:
**12:43**
